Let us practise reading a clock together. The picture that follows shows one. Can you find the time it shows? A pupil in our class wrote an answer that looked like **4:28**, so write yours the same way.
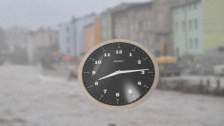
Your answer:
**8:14**
